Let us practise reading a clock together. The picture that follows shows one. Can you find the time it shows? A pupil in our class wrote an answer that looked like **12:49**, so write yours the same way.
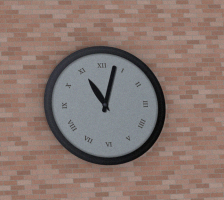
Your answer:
**11:03**
